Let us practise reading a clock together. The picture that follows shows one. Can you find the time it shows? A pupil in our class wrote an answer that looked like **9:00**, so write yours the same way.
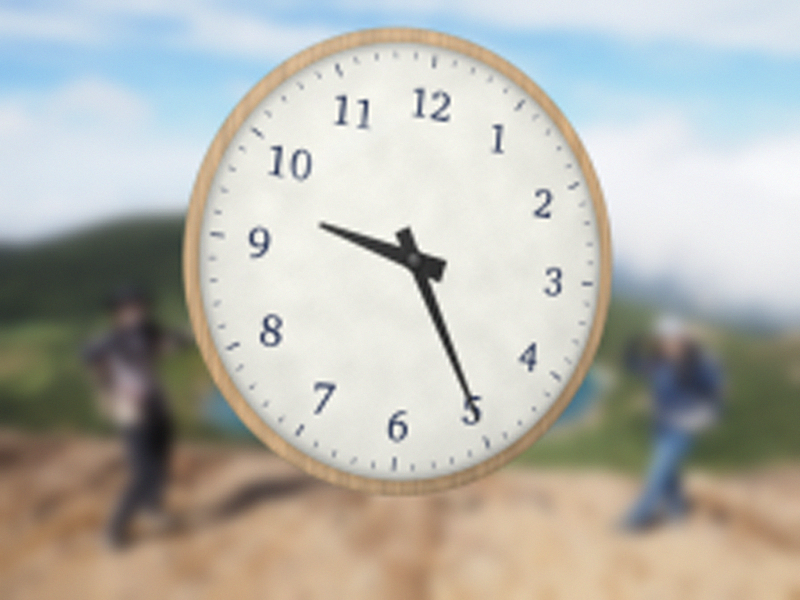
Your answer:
**9:25**
